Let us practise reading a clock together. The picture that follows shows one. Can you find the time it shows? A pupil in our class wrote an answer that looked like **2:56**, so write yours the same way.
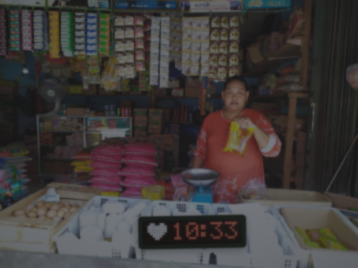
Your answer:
**10:33**
